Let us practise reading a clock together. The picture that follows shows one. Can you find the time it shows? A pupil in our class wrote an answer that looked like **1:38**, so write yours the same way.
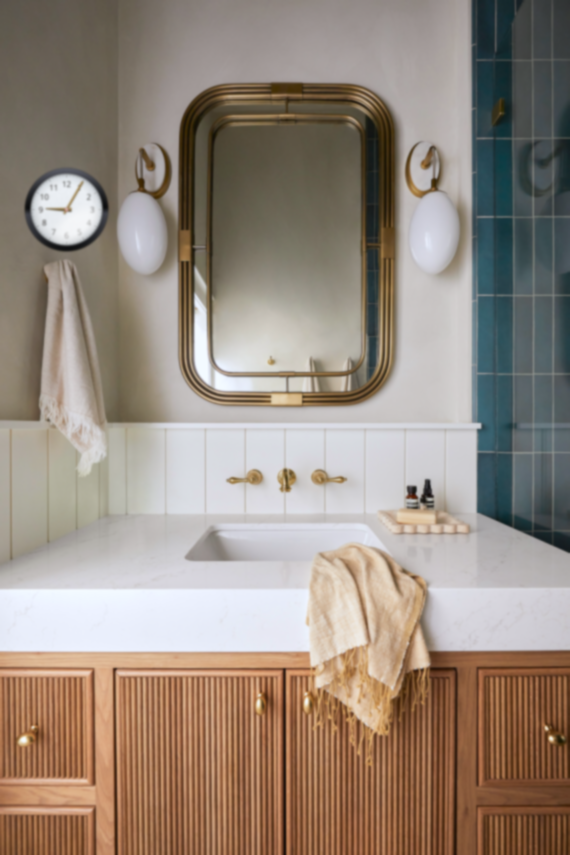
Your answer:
**9:05**
